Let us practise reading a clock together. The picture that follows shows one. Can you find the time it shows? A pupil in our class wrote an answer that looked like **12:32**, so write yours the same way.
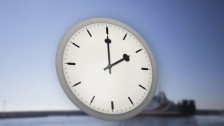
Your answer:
**2:00**
